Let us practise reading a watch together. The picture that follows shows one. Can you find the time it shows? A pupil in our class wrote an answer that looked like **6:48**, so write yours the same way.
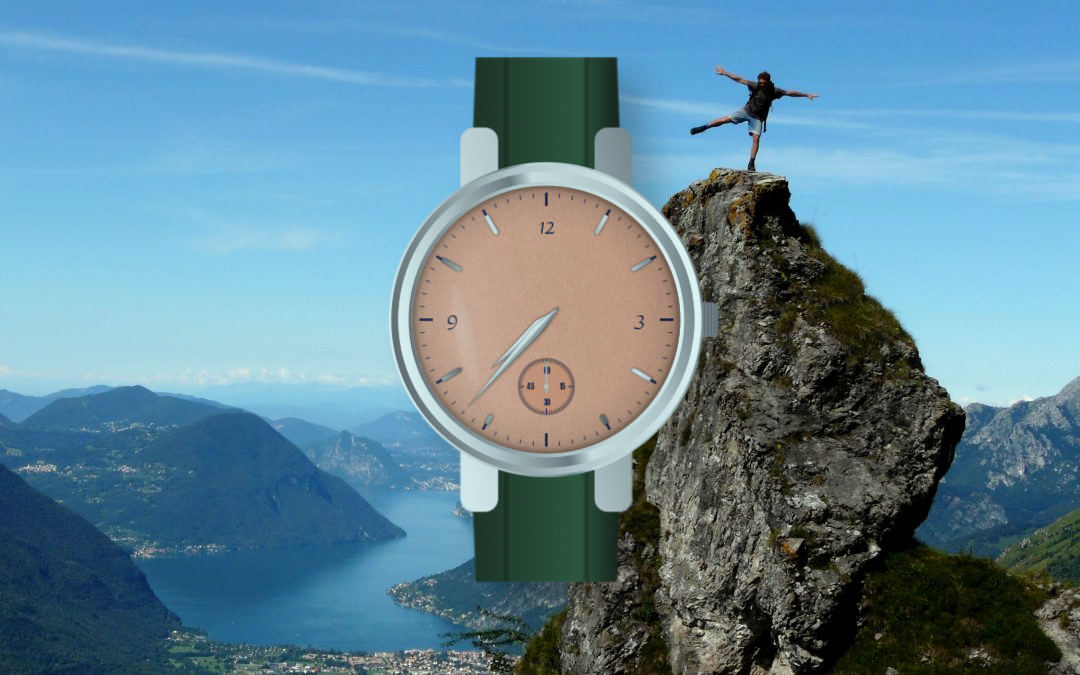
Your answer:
**7:37**
